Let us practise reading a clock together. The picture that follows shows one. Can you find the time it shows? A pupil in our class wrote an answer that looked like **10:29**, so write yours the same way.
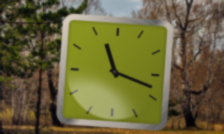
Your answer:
**11:18**
